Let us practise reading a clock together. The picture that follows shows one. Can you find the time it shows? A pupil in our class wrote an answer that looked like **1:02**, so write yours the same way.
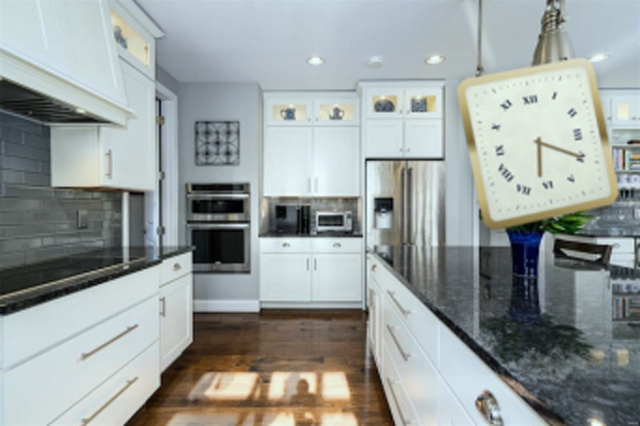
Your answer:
**6:20**
